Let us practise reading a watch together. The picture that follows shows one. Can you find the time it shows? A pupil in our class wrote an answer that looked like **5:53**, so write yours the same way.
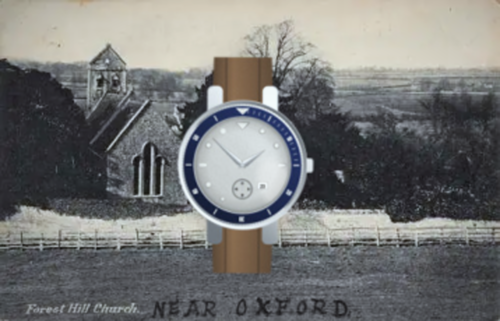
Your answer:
**1:52**
